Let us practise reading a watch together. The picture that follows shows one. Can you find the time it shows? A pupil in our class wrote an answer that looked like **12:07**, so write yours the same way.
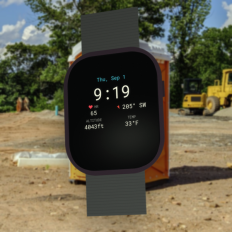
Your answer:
**9:19**
